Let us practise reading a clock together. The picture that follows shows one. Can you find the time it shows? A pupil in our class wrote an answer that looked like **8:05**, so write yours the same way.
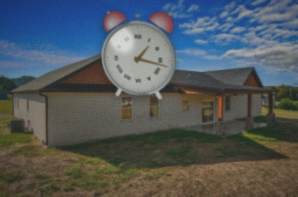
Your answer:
**1:17**
